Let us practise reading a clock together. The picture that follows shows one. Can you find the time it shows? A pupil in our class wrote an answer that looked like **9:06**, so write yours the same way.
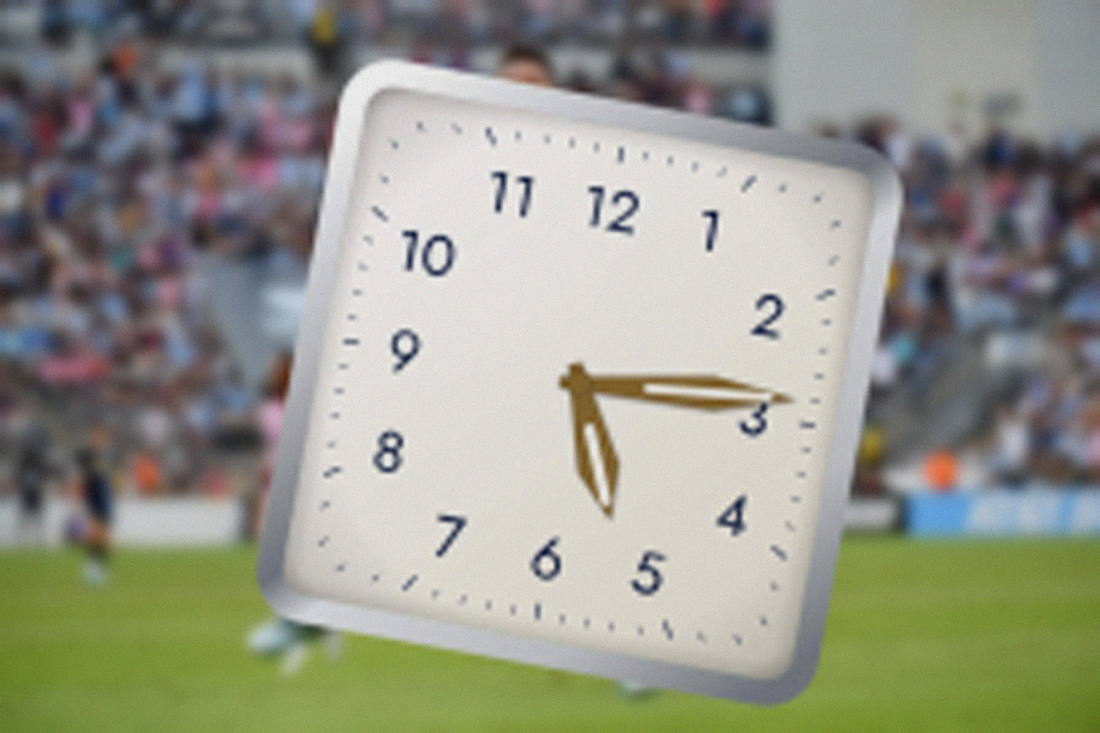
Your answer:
**5:14**
